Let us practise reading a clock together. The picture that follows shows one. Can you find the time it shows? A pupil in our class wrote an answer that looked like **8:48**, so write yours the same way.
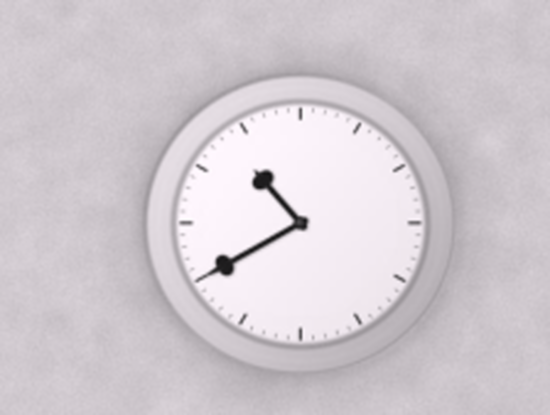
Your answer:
**10:40**
